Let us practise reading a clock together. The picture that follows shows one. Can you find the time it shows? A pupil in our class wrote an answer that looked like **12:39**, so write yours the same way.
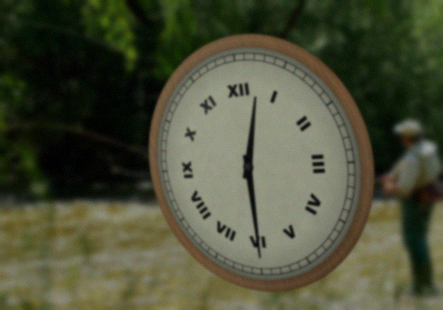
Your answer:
**12:30**
